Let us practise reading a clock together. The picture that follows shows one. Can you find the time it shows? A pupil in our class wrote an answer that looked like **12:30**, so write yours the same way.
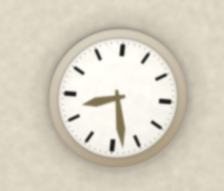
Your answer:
**8:28**
